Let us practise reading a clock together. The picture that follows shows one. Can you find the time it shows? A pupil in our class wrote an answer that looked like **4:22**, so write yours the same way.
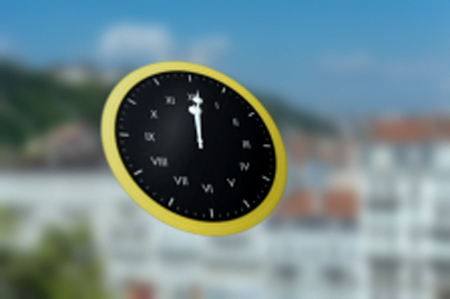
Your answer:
**12:01**
